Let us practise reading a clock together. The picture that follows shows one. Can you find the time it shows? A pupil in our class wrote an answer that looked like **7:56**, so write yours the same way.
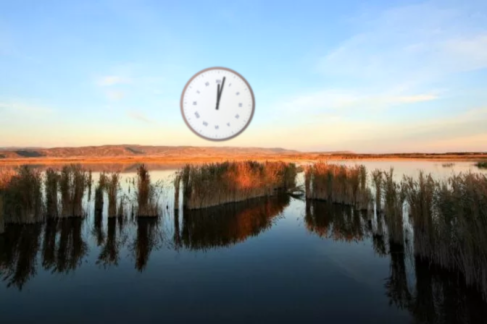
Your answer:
**12:02**
